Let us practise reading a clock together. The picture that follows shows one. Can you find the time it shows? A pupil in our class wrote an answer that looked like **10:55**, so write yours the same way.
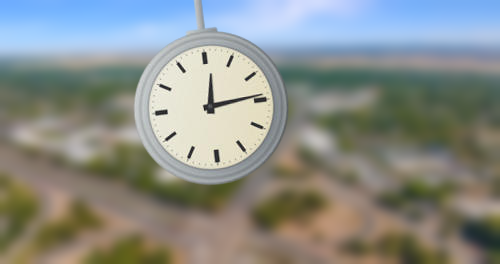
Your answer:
**12:14**
